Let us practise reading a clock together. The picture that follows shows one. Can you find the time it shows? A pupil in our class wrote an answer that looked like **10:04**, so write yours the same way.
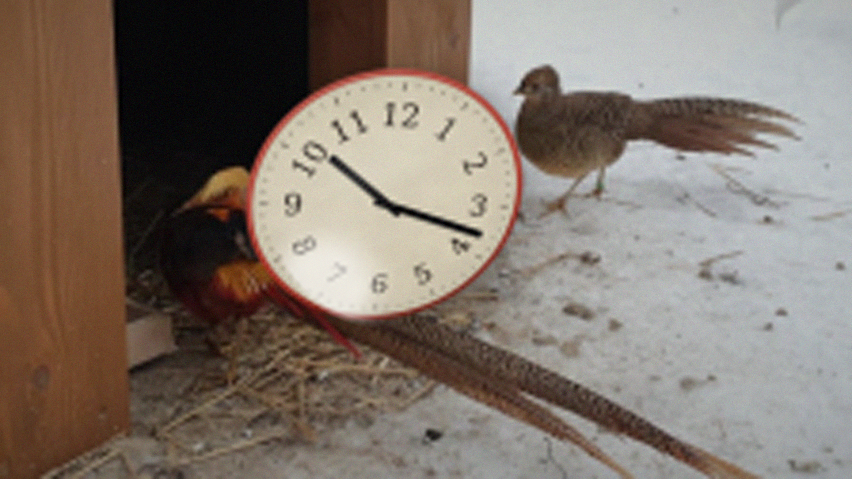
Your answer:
**10:18**
